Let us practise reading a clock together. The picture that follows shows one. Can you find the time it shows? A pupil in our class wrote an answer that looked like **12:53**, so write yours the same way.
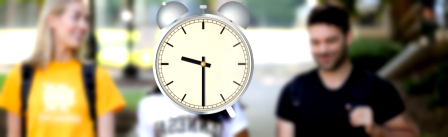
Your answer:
**9:30**
